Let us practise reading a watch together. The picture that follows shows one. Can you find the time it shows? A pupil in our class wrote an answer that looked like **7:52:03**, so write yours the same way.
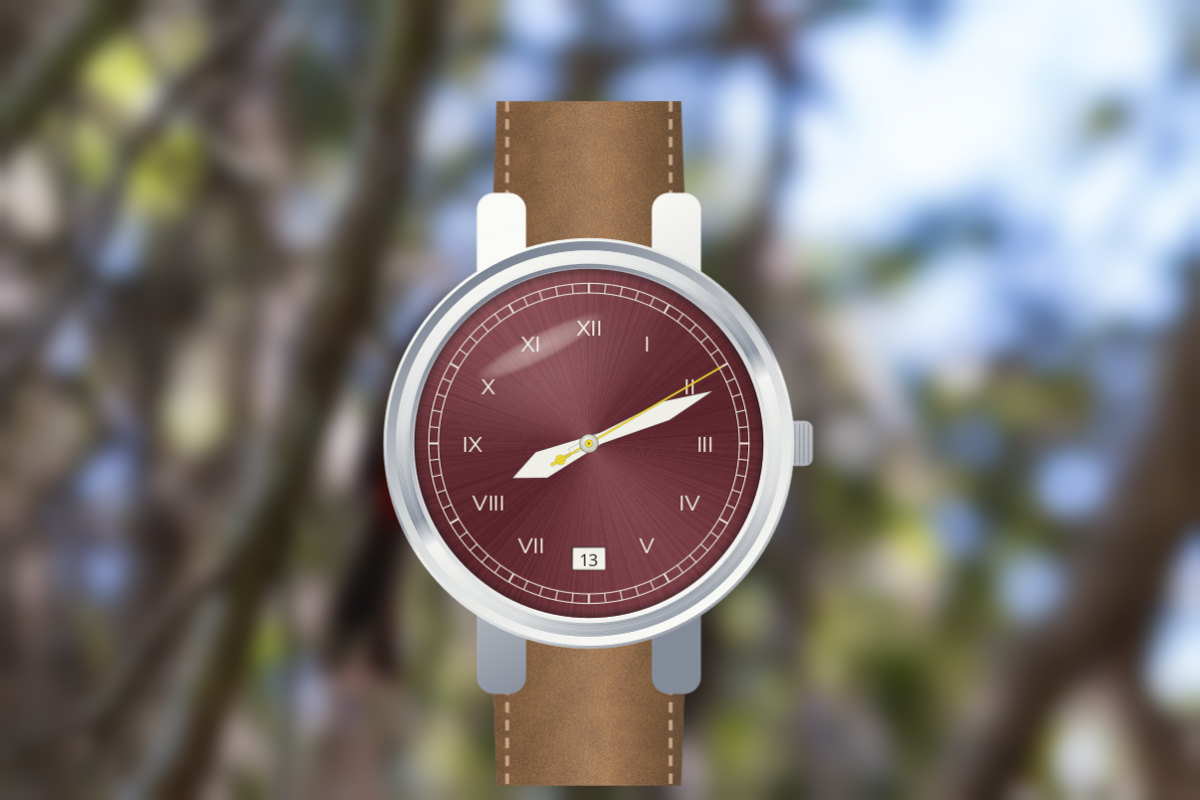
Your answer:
**8:11:10**
